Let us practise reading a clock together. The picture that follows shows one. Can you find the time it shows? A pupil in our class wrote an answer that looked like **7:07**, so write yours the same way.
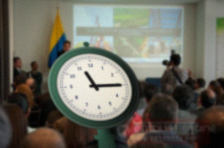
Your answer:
**11:15**
